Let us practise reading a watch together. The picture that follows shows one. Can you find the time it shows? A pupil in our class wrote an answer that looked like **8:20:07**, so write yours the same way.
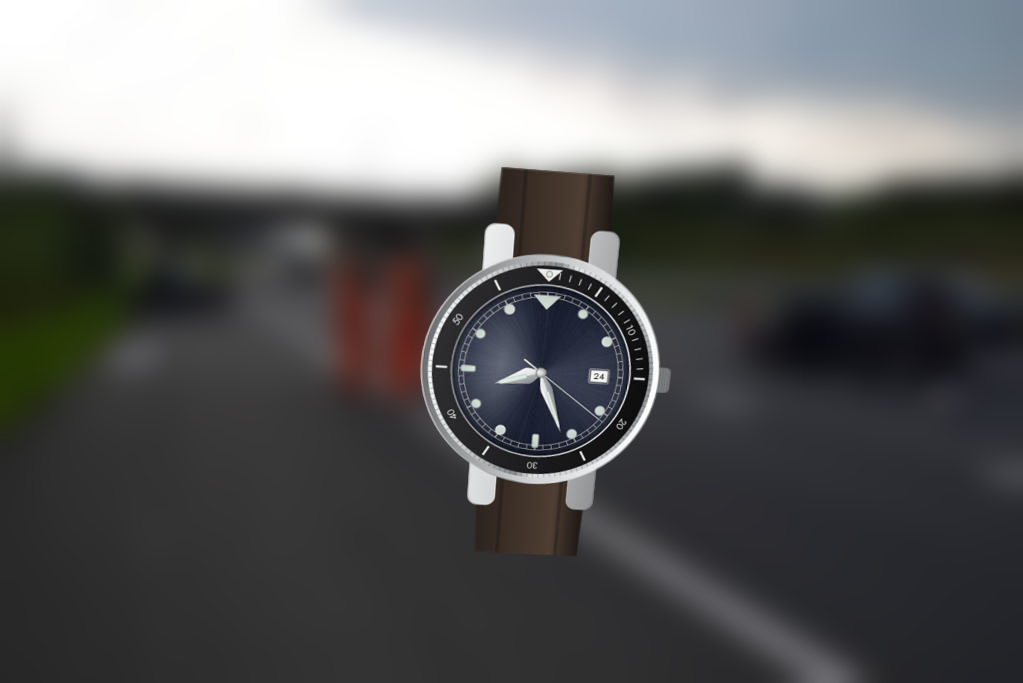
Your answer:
**8:26:21**
